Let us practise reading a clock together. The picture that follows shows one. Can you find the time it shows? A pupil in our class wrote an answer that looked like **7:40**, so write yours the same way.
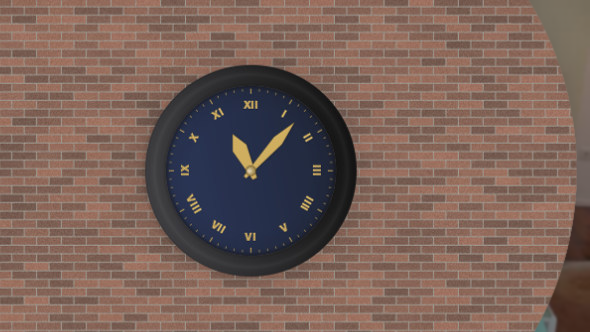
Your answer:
**11:07**
